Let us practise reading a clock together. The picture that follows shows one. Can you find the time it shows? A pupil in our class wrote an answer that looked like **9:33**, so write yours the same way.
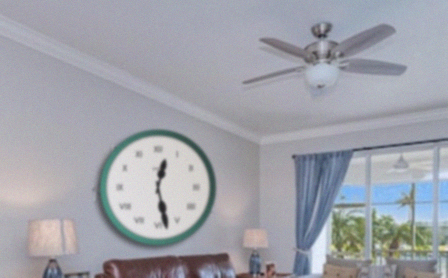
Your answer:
**12:28**
